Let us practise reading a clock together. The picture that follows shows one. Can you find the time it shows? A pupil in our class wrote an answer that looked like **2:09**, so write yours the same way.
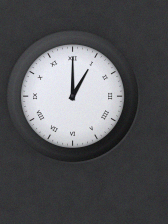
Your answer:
**1:00**
